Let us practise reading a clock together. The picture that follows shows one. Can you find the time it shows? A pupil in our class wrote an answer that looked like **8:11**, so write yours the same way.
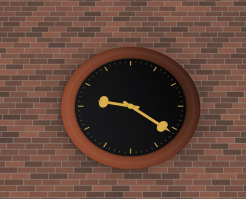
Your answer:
**9:21**
